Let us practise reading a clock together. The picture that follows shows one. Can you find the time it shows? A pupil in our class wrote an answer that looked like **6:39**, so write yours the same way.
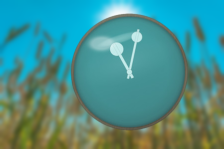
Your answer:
**11:02**
